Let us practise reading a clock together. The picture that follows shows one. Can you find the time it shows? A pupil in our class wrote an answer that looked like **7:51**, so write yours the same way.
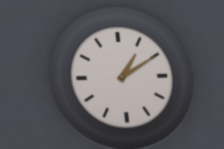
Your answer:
**1:10**
